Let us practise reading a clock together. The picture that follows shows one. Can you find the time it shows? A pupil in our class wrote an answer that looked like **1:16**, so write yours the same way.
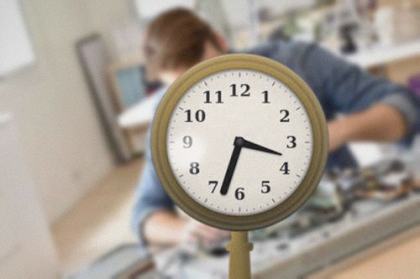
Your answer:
**3:33**
